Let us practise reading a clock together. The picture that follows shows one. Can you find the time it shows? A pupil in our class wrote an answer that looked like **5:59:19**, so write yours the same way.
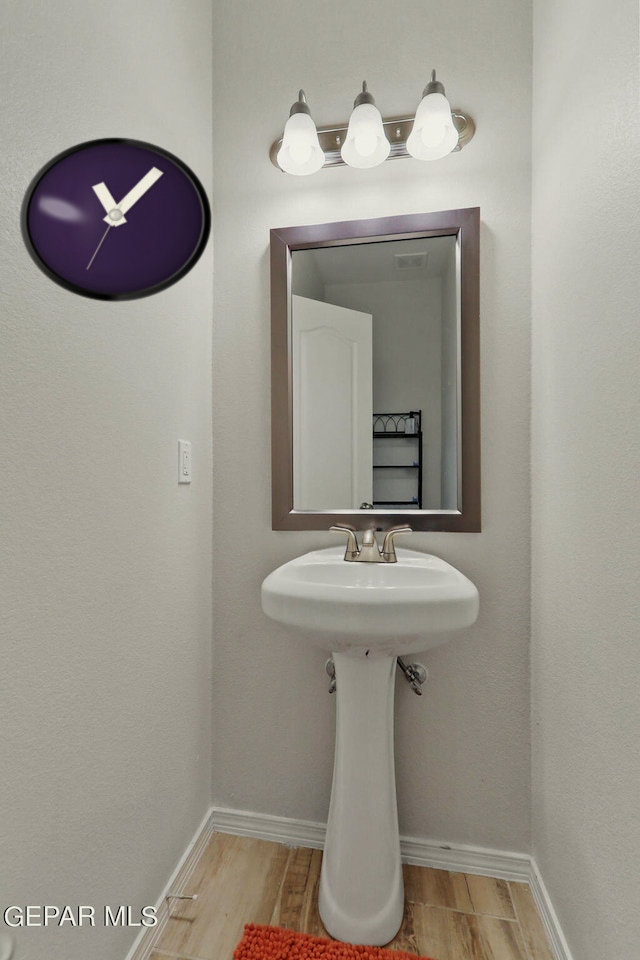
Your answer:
**11:06:34**
